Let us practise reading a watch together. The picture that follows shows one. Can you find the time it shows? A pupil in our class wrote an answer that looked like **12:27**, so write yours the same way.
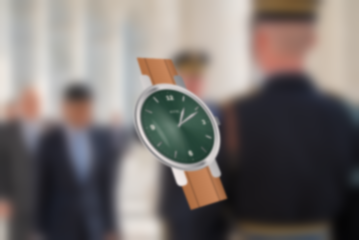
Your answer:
**1:11**
